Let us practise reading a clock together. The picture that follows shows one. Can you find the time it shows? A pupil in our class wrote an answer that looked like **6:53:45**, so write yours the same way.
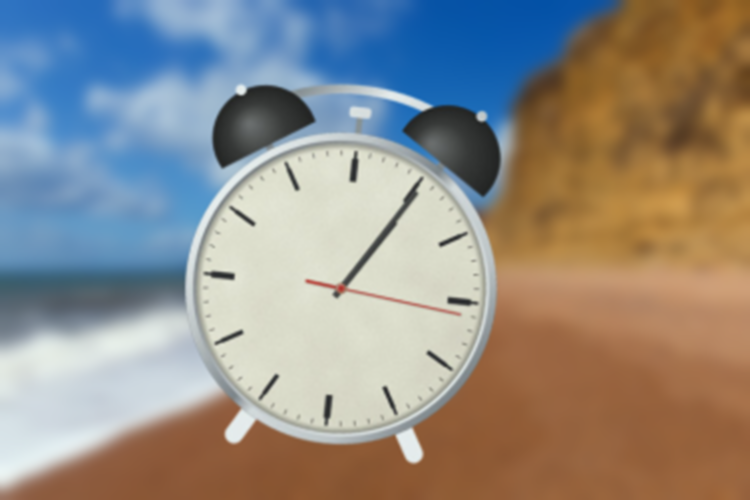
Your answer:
**1:05:16**
